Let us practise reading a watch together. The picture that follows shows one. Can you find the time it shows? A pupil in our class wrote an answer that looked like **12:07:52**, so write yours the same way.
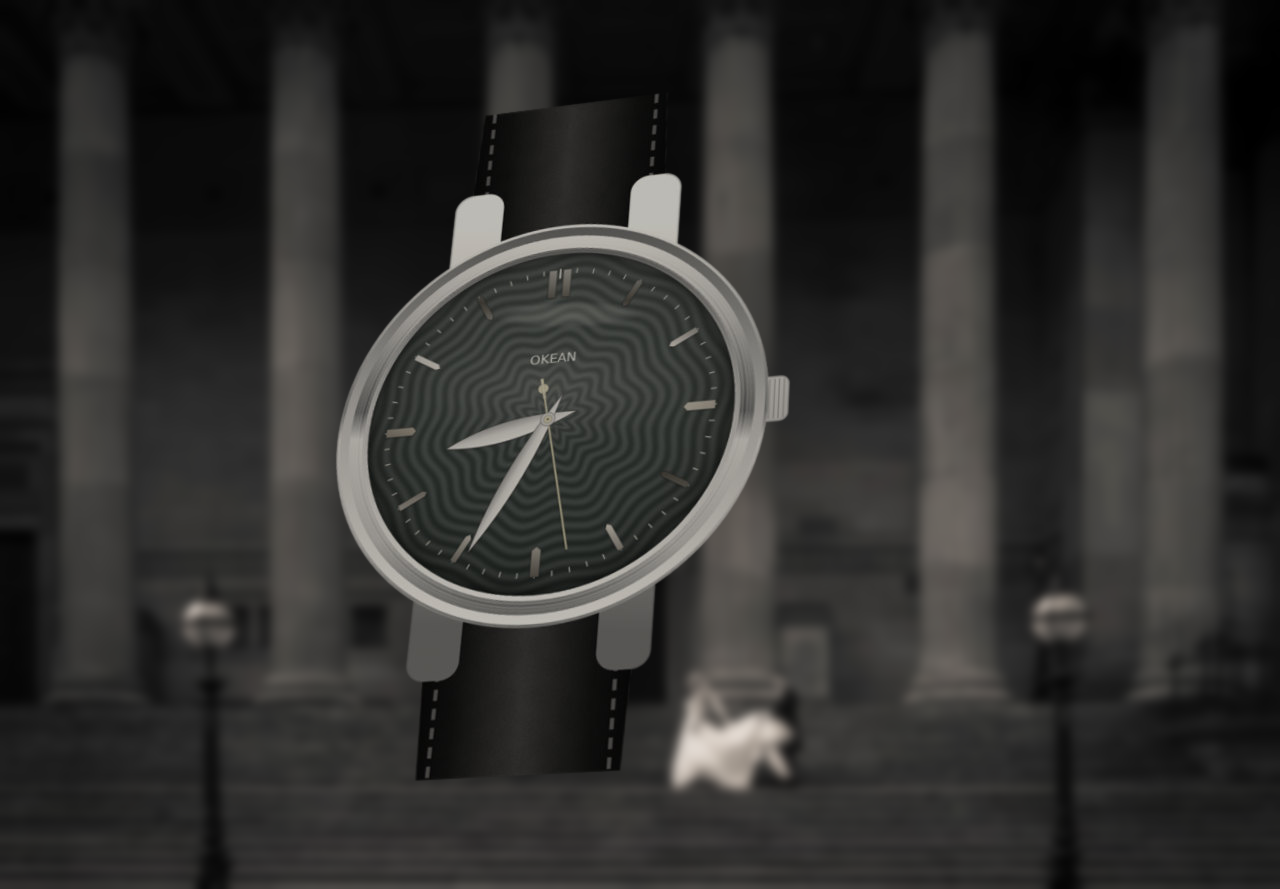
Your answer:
**8:34:28**
